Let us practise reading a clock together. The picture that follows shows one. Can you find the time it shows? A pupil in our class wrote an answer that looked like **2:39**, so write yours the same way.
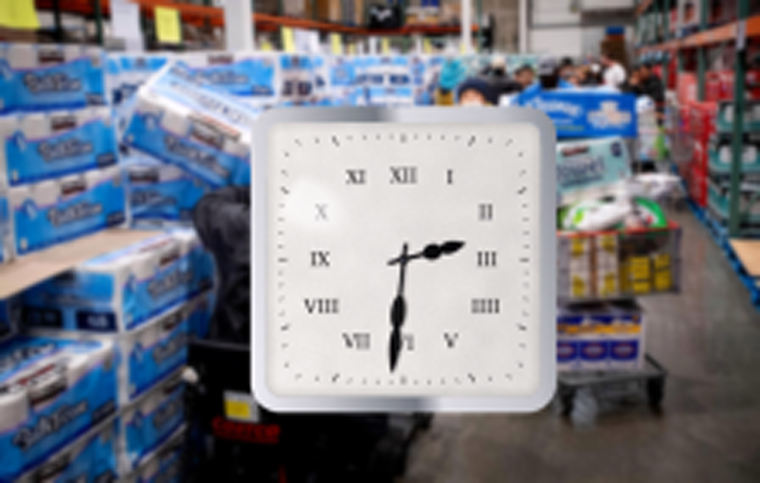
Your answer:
**2:31**
